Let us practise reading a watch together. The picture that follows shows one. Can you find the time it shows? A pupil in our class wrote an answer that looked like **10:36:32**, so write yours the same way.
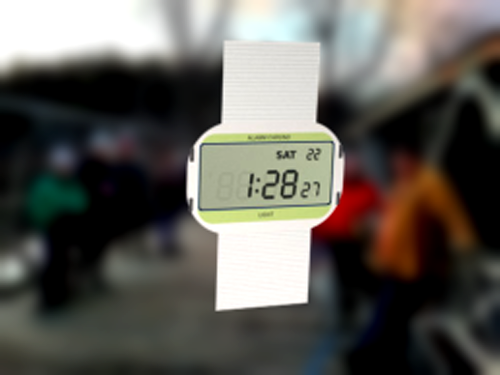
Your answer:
**1:28:27**
